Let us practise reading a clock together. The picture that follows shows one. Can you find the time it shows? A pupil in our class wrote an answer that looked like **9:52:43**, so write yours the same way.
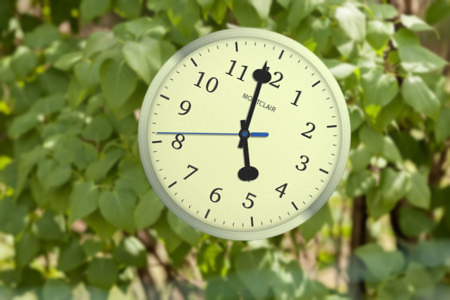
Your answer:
**4:58:41**
